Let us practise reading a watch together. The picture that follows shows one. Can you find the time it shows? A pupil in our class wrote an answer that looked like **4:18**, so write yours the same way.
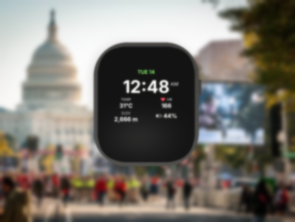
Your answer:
**12:48**
